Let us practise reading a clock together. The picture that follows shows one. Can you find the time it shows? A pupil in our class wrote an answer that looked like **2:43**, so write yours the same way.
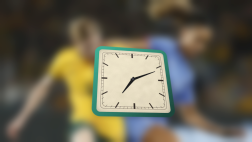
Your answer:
**7:11**
